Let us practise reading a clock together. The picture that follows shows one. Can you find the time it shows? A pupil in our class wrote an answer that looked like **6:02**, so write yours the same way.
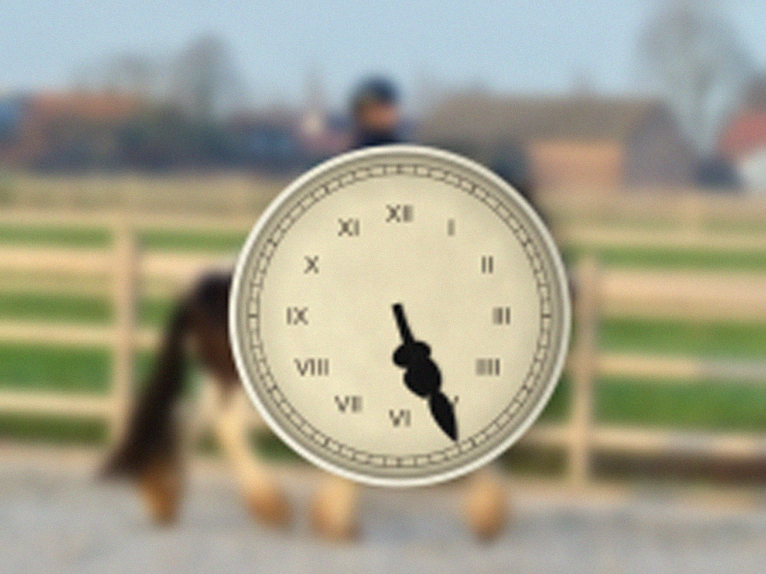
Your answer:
**5:26**
